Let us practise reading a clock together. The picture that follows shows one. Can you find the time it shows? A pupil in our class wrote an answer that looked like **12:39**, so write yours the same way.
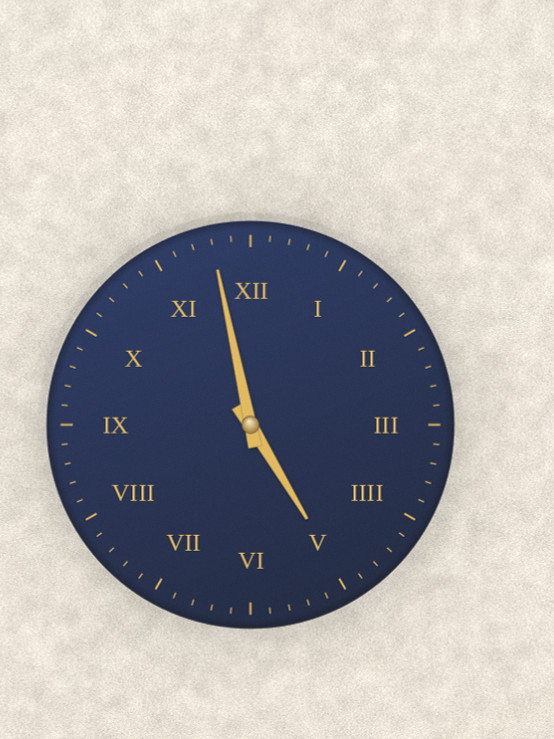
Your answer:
**4:58**
